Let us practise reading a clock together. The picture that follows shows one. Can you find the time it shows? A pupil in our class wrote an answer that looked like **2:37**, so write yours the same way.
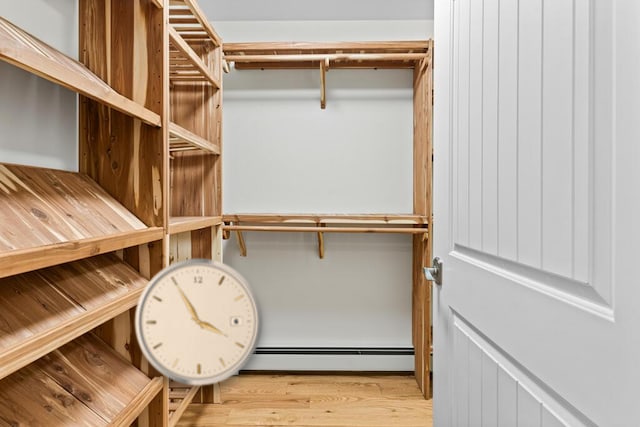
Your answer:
**3:55**
